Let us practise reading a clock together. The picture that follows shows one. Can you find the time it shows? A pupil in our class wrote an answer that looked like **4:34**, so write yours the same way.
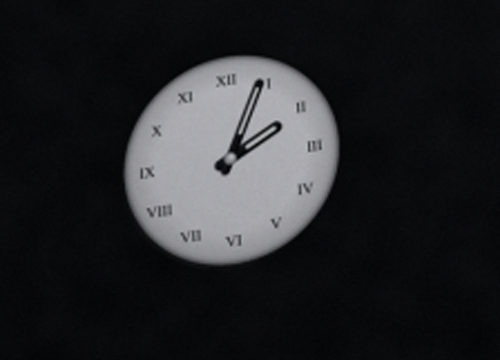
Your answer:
**2:04**
